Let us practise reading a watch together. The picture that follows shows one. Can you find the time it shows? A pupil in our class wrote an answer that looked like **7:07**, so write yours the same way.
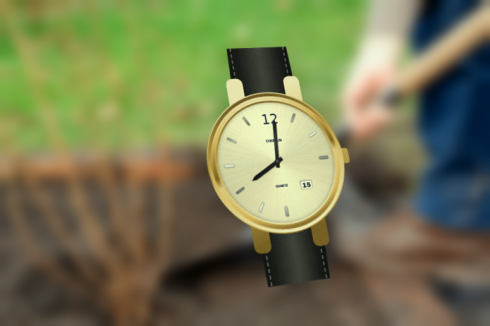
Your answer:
**8:01**
